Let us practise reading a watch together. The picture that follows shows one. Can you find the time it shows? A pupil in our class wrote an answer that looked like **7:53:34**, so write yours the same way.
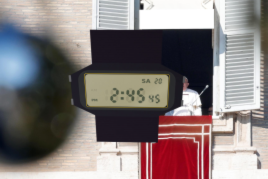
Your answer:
**2:45:45**
